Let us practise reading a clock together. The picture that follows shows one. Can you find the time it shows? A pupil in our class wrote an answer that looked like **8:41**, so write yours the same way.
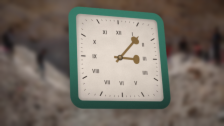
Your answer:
**3:07**
